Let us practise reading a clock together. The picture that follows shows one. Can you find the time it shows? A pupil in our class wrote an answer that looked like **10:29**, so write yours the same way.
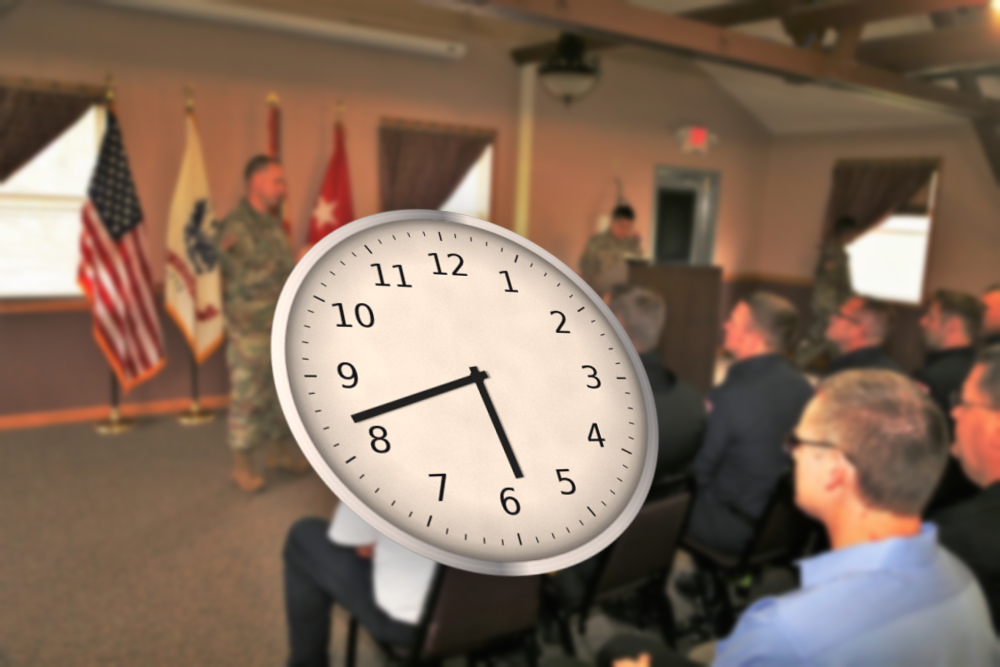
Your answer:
**5:42**
